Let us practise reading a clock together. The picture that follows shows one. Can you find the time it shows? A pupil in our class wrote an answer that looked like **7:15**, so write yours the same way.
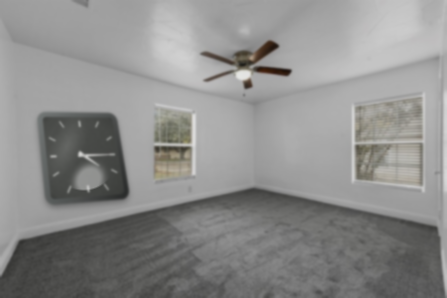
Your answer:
**4:15**
